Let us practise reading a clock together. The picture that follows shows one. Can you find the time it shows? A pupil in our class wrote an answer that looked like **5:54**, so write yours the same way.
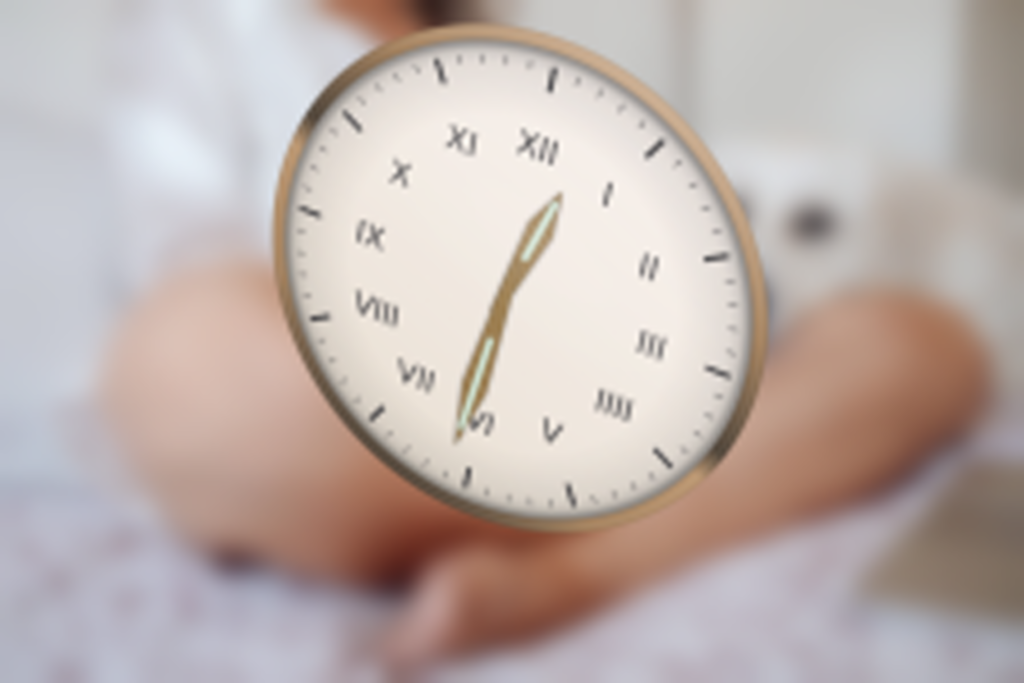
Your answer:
**12:31**
